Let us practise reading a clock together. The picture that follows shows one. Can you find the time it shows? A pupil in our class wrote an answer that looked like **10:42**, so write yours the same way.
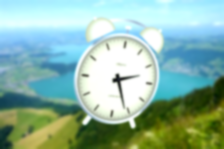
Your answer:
**2:26**
